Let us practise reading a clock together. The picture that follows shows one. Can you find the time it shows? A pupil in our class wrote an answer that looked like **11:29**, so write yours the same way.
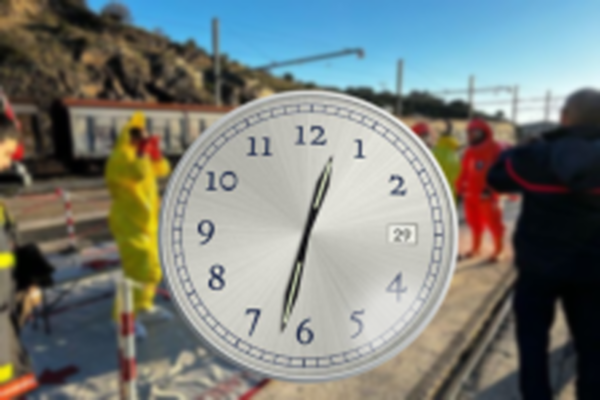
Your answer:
**12:32**
